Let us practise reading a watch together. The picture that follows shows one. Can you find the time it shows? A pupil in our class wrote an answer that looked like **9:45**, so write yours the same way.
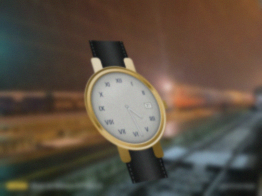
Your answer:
**4:28**
